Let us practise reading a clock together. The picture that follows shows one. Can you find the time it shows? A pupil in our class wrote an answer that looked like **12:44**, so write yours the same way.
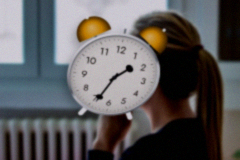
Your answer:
**1:34**
